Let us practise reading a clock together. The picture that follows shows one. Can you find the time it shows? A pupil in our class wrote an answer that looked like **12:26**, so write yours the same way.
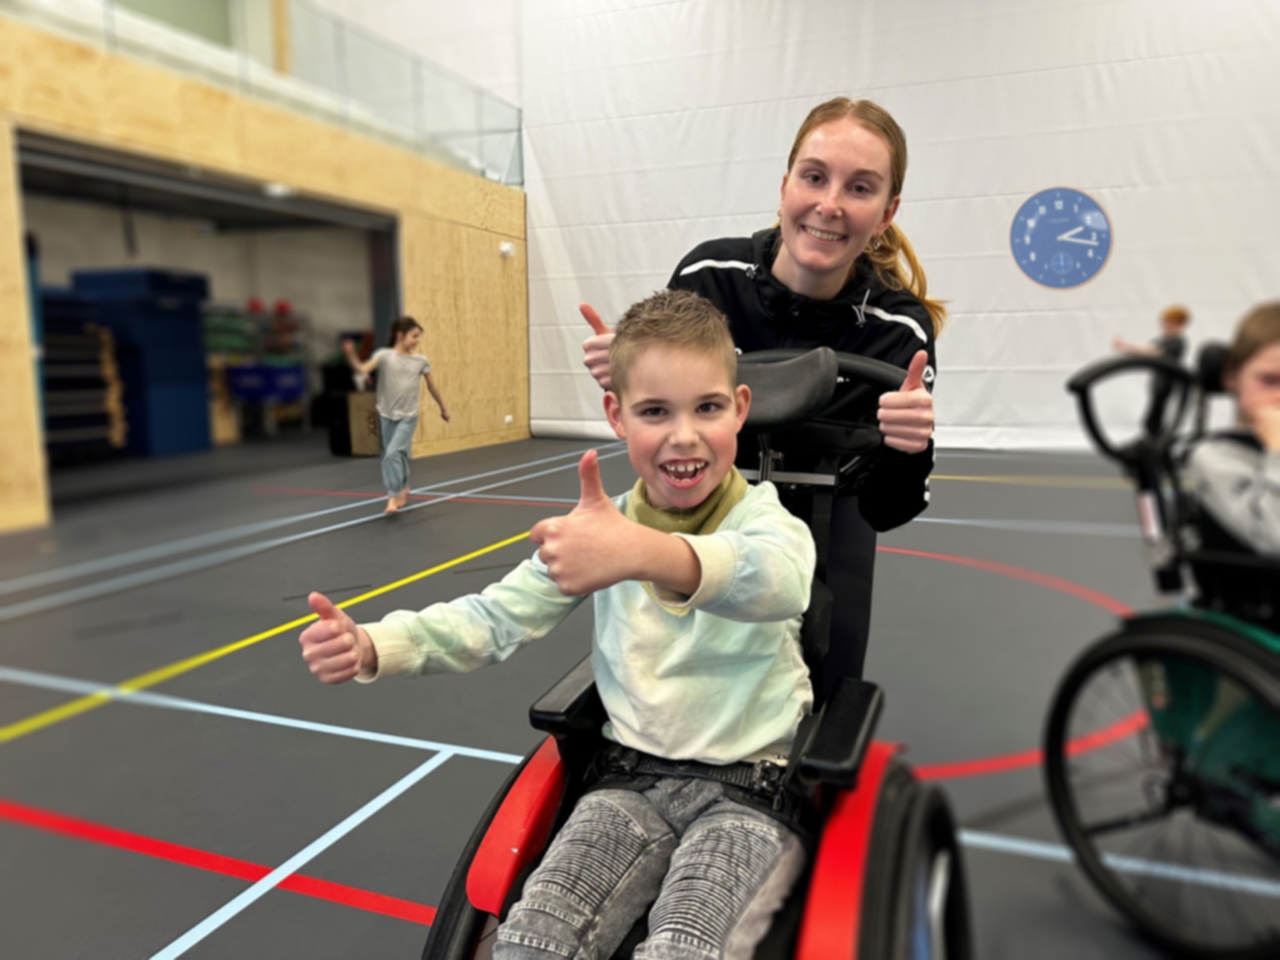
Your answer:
**2:17**
